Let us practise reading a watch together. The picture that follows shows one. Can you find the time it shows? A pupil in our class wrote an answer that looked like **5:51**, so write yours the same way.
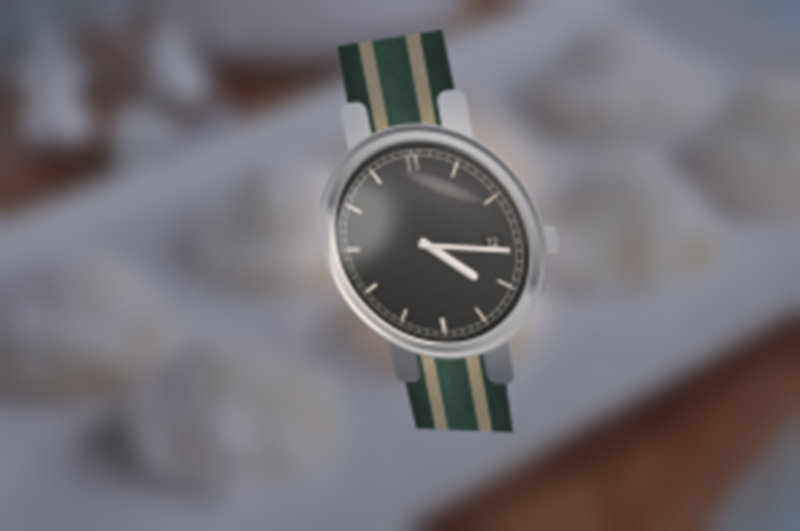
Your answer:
**4:16**
